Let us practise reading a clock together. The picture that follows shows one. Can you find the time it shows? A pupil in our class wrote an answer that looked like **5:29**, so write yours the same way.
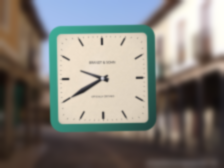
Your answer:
**9:40**
